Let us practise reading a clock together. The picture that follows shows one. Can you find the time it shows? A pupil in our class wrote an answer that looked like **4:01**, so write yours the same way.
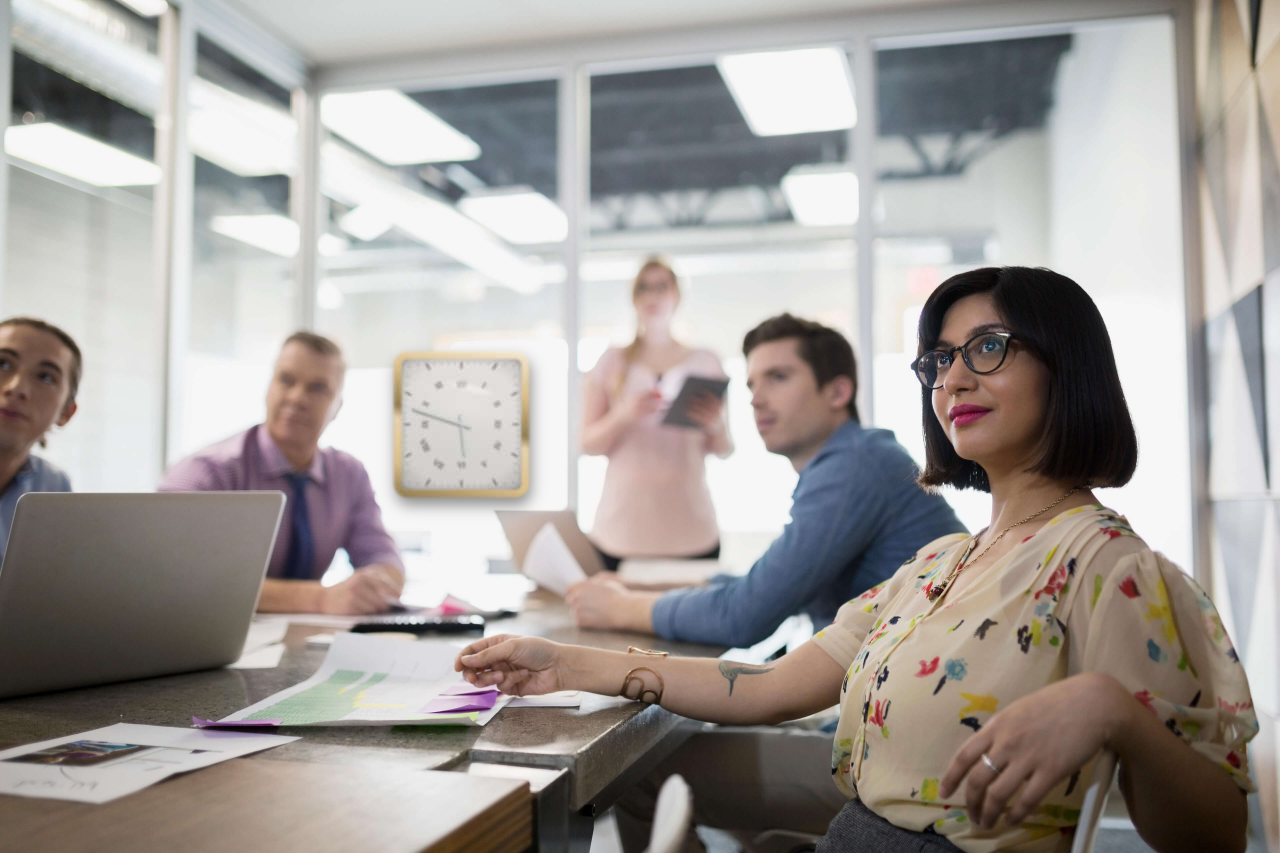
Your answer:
**5:48**
